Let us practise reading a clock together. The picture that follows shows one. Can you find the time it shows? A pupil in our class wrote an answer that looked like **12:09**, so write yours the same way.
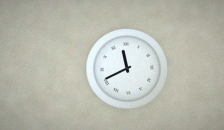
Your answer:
**11:41**
